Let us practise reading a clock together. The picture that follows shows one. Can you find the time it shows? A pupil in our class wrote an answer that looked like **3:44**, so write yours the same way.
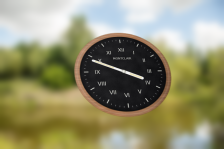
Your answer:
**3:49**
